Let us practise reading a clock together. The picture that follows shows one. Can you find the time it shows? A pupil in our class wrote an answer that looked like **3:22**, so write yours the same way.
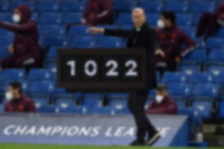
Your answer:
**10:22**
